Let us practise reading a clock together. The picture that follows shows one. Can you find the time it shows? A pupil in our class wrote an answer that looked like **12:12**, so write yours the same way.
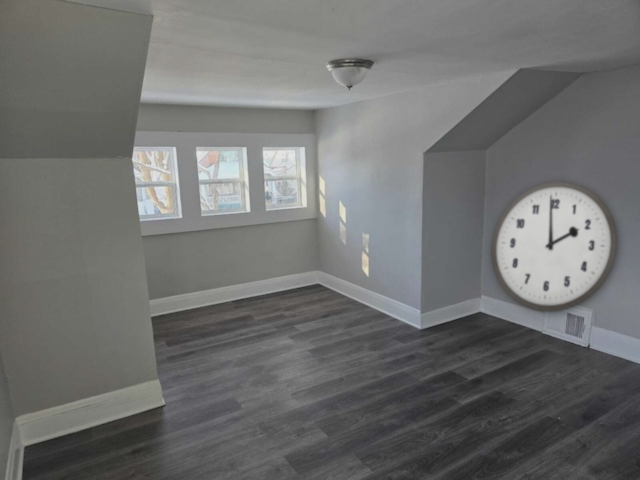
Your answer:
**1:59**
